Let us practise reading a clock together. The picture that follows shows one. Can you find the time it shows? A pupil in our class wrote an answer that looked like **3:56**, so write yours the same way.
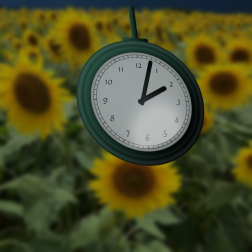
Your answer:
**2:03**
